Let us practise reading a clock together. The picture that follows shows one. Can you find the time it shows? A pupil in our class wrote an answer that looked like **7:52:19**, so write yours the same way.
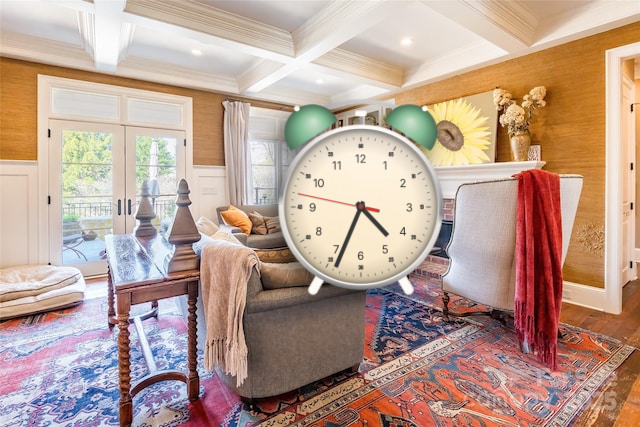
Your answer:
**4:33:47**
